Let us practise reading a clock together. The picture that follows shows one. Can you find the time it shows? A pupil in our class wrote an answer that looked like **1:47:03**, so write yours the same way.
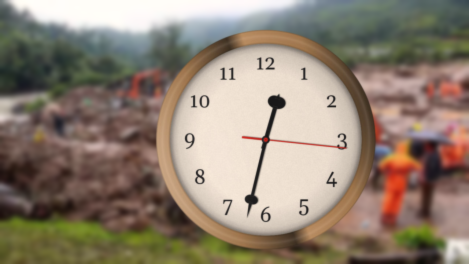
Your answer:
**12:32:16**
